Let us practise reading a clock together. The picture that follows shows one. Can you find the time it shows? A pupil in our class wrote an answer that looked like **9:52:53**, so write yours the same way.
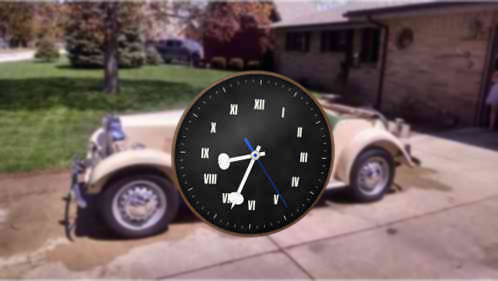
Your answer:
**8:33:24**
